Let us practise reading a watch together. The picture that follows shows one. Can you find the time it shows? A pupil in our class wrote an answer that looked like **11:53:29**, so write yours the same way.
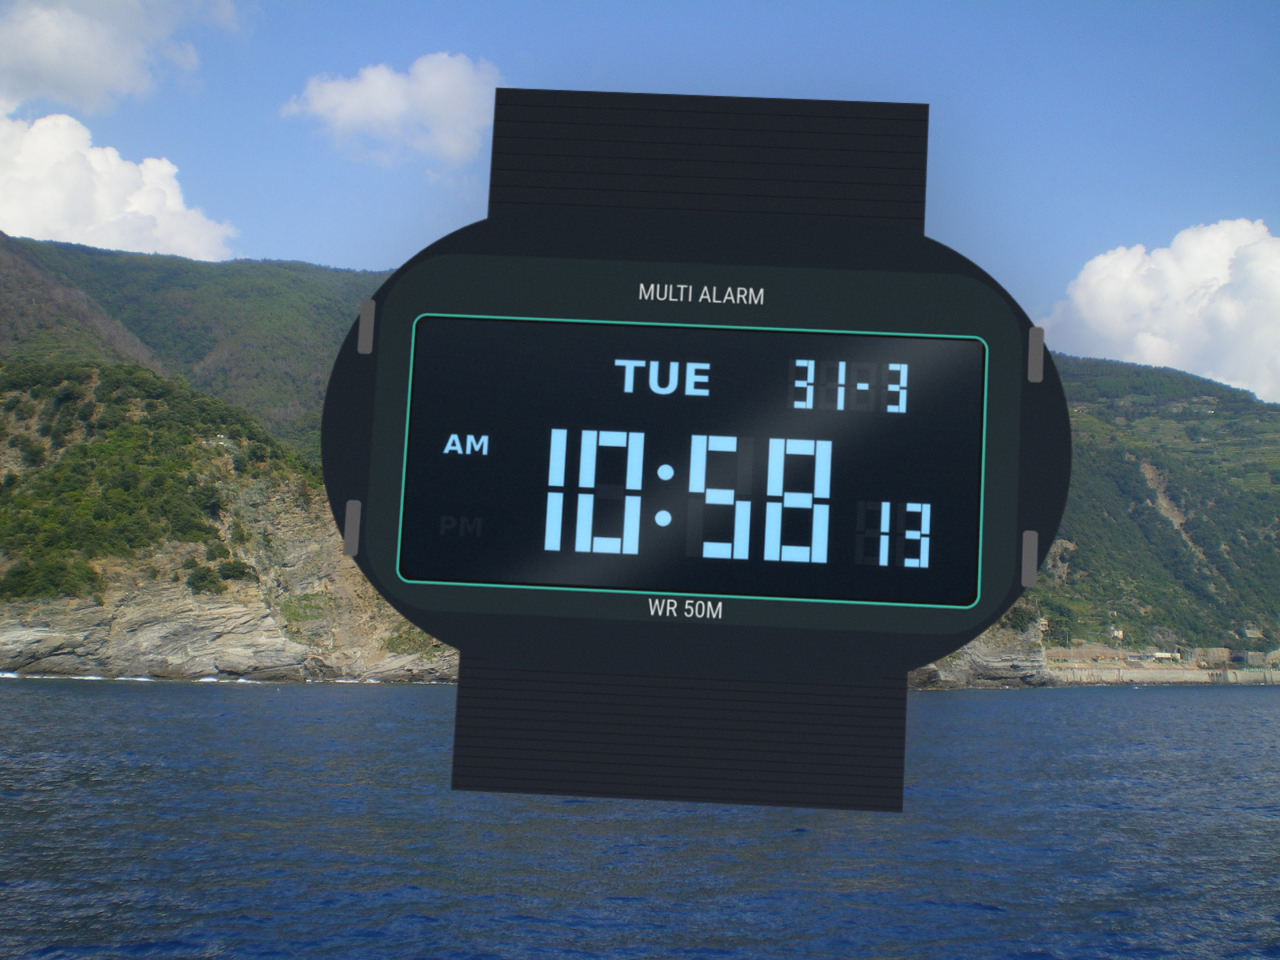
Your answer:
**10:58:13**
